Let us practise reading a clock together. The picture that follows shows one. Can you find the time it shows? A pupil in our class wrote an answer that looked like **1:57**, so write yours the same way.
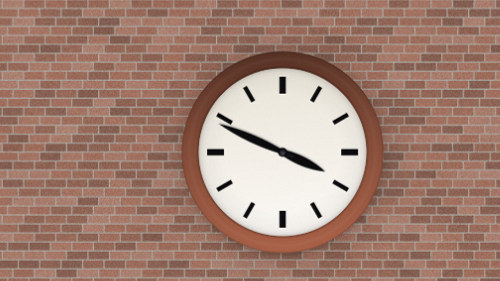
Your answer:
**3:49**
